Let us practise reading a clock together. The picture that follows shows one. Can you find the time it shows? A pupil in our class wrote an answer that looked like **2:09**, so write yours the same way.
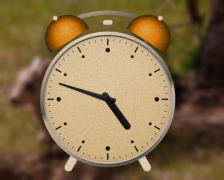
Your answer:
**4:48**
